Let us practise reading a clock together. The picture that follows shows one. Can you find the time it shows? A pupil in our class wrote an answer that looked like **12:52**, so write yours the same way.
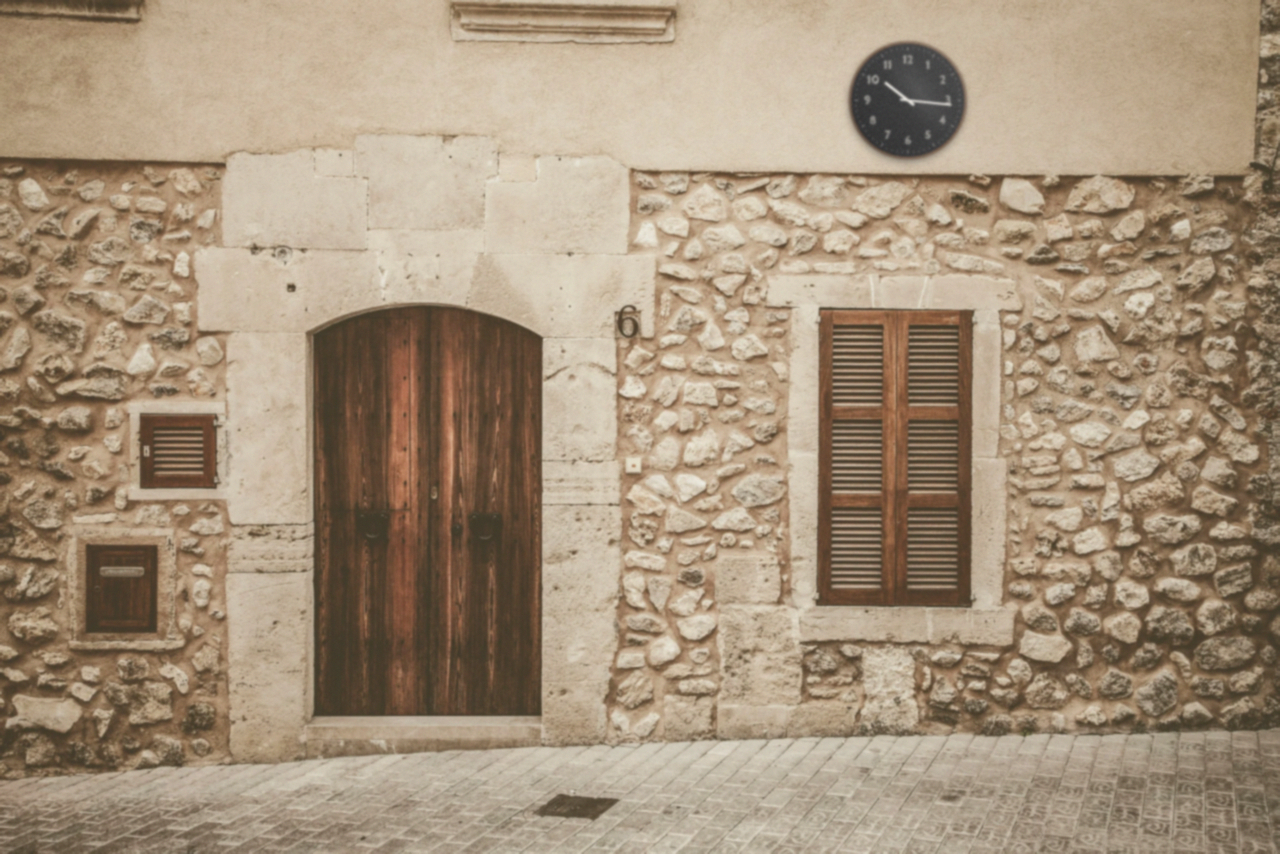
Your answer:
**10:16**
